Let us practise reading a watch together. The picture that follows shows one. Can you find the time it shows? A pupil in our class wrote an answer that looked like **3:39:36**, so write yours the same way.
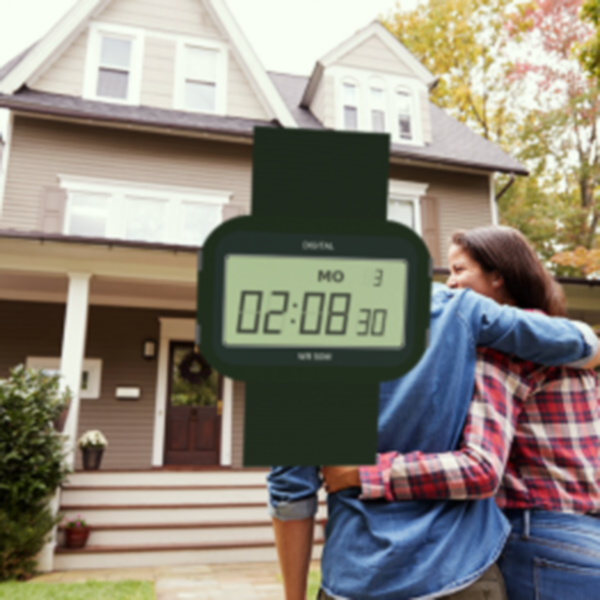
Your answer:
**2:08:30**
